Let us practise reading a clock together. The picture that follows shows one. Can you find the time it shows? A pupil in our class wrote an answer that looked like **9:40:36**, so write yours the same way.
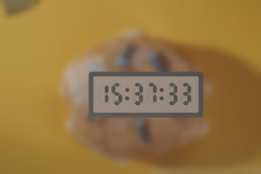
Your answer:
**15:37:33**
